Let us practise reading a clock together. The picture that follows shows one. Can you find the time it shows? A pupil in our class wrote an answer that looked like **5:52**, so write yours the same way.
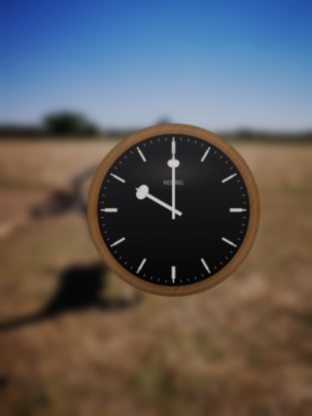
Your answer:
**10:00**
